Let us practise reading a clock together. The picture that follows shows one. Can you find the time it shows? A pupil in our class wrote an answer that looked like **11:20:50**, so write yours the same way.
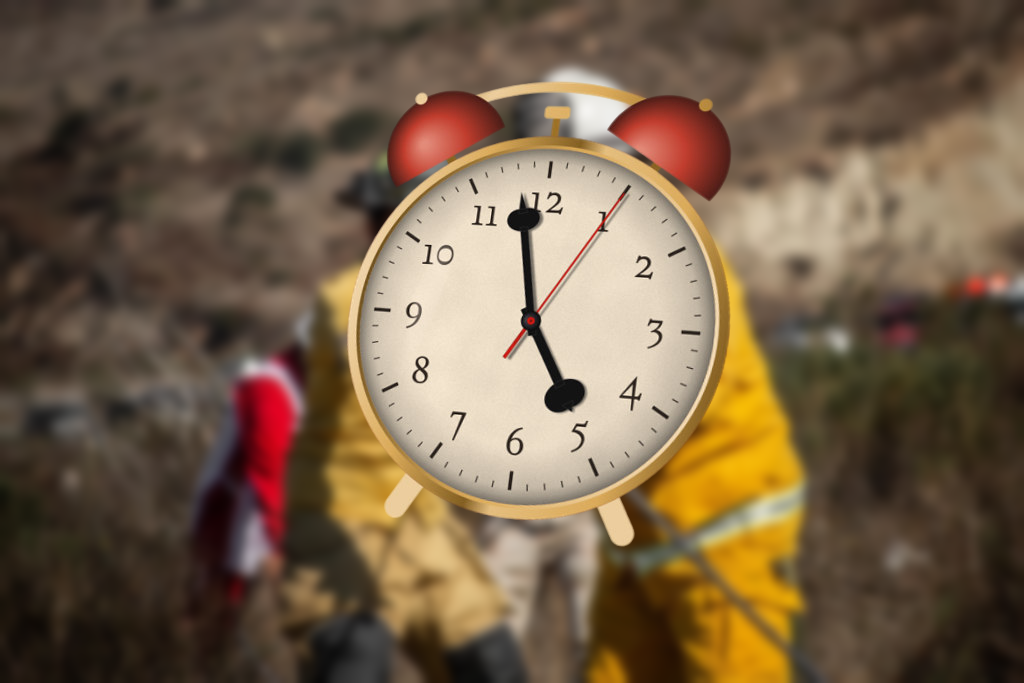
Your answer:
**4:58:05**
